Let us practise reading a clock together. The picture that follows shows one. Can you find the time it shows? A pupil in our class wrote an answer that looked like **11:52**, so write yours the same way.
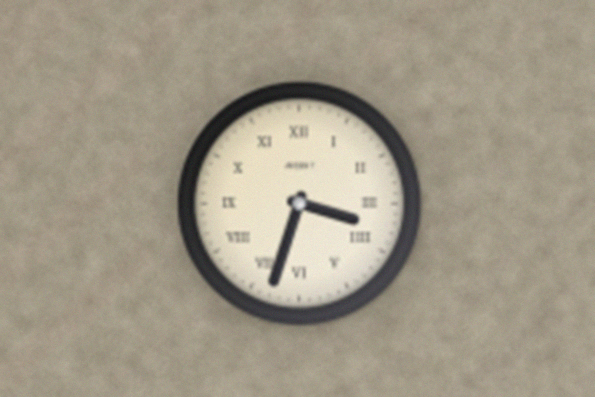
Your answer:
**3:33**
